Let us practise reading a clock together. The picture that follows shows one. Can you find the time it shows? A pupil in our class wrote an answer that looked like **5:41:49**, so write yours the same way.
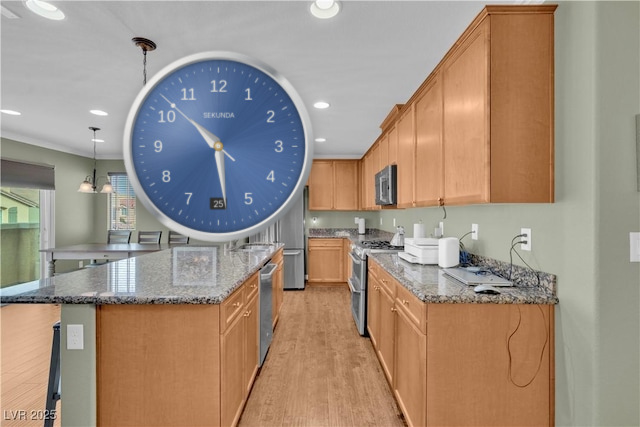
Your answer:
**10:28:52**
